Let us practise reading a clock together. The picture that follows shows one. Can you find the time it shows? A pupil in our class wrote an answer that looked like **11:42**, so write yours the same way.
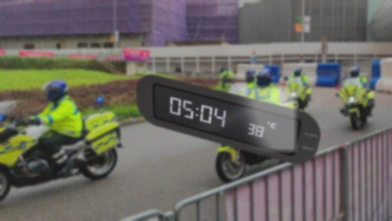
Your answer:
**5:04**
